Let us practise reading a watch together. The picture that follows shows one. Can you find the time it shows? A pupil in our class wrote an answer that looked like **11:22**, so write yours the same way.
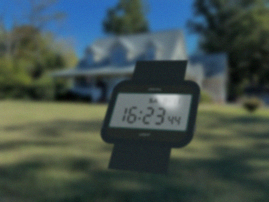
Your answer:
**16:23**
